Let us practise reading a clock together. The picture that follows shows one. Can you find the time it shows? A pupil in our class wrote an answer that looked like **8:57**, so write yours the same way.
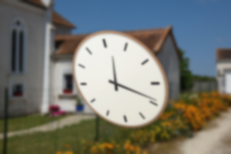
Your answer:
**12:19**
